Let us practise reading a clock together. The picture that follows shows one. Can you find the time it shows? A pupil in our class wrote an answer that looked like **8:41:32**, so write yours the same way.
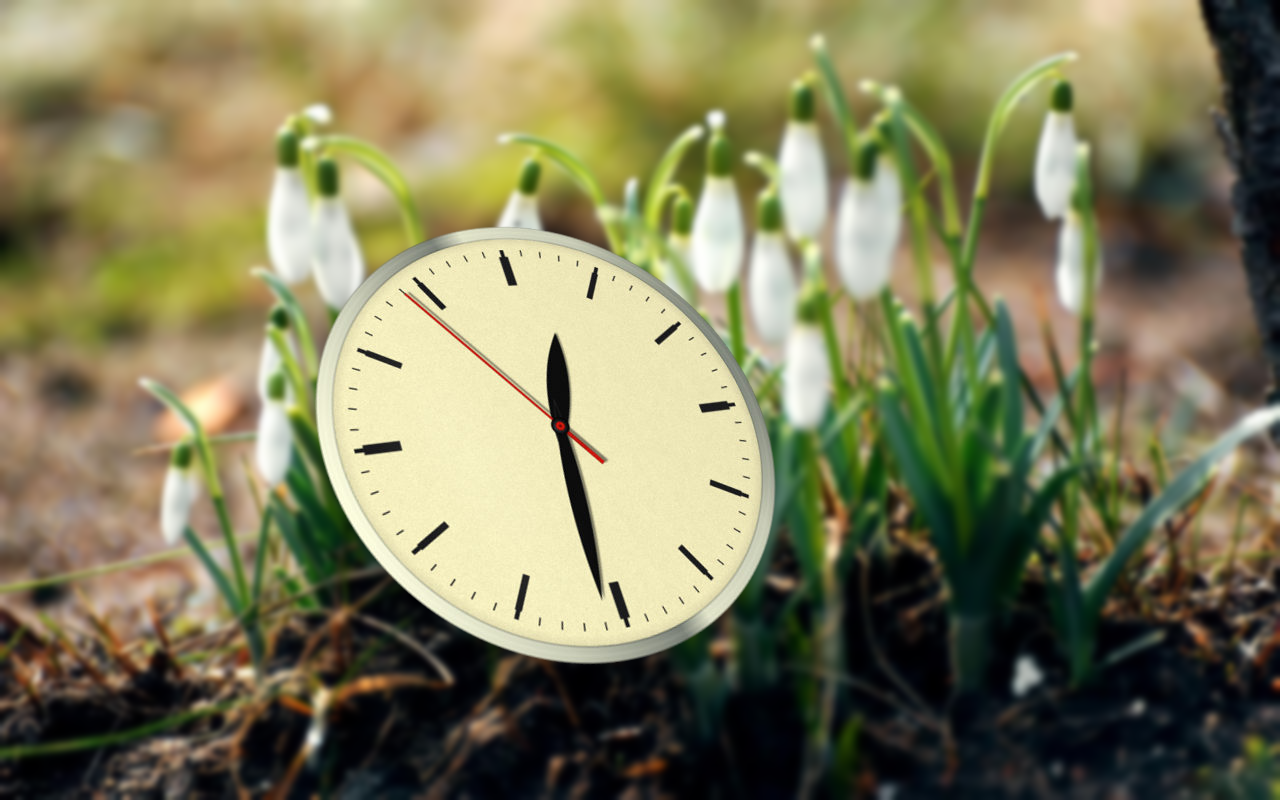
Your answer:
**12:30:54**
